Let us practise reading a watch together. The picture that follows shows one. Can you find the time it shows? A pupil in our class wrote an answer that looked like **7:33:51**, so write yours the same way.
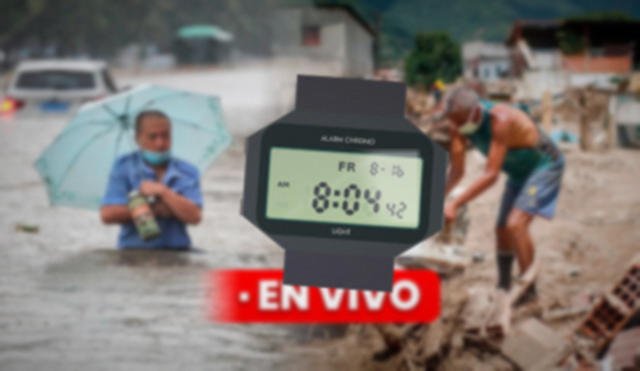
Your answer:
**8:04:42**
